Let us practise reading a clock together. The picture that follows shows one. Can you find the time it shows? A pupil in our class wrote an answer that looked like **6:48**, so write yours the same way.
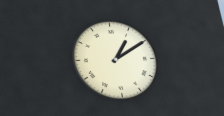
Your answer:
**1:10**
